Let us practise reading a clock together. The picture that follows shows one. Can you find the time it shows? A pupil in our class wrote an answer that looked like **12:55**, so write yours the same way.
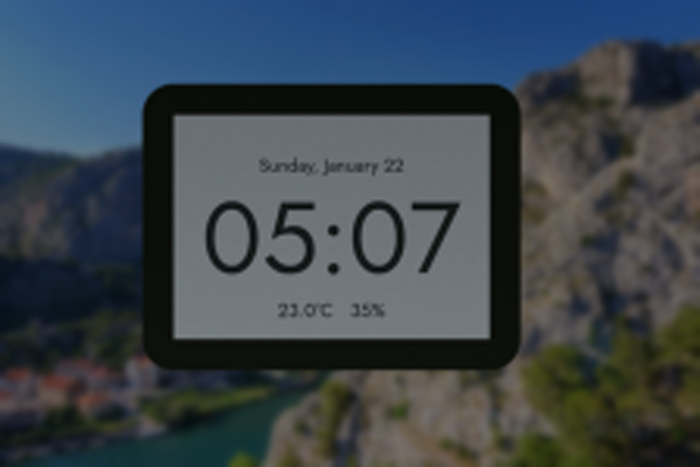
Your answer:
**5:07**
